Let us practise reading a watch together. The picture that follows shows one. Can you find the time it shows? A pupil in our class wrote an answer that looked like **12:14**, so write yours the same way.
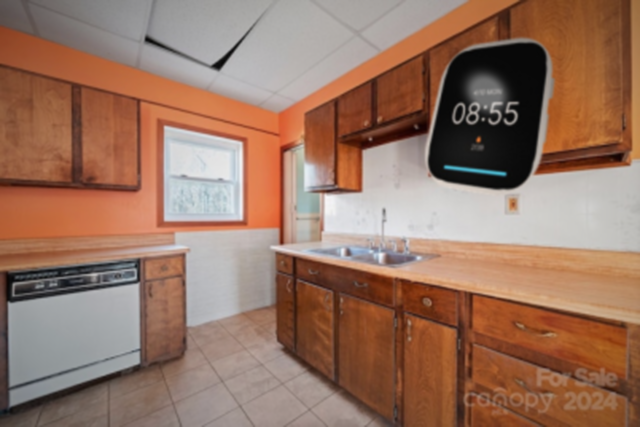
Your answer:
**8:55**
